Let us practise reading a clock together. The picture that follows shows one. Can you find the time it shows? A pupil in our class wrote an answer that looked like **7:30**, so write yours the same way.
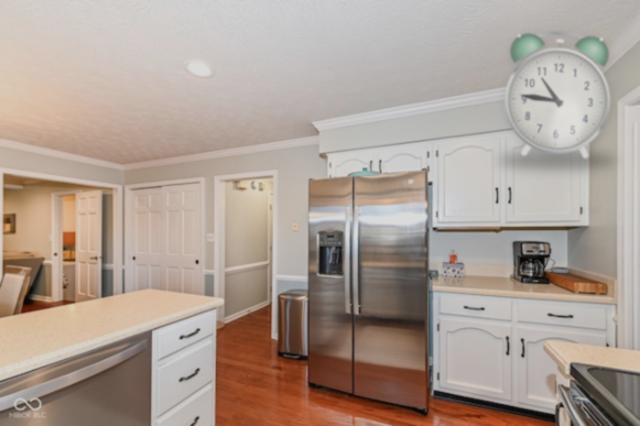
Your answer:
**10:46**
